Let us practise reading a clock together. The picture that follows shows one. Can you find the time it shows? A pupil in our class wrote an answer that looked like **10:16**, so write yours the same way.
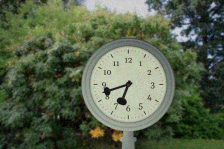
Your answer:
**6:42**
